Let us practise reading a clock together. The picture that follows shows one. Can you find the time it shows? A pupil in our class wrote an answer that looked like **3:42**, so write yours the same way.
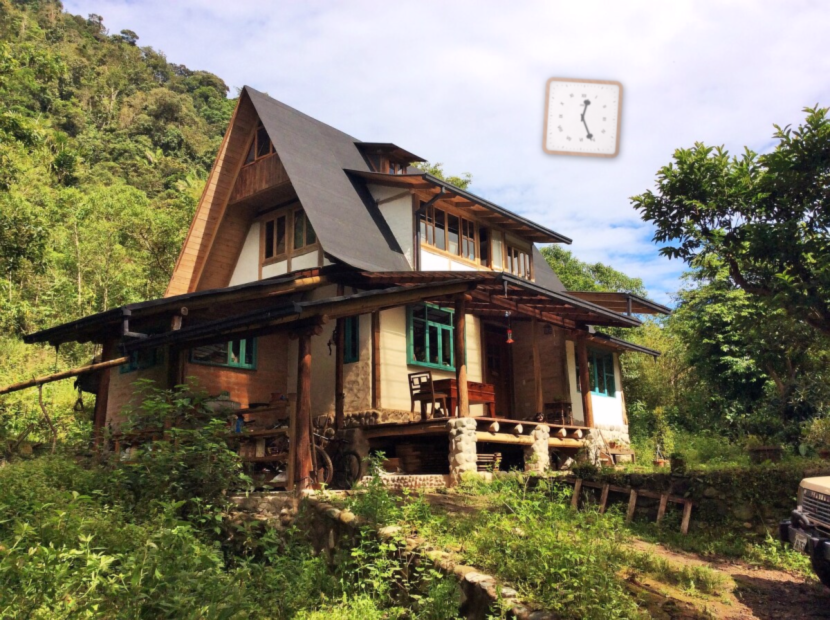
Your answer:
**12:26**
